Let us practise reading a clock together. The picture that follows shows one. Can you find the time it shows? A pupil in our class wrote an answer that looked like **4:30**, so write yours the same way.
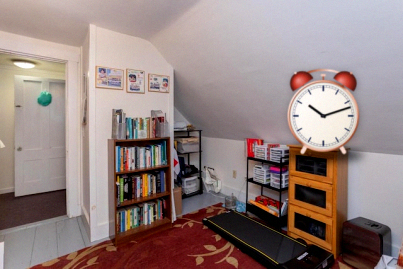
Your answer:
**10:12**
